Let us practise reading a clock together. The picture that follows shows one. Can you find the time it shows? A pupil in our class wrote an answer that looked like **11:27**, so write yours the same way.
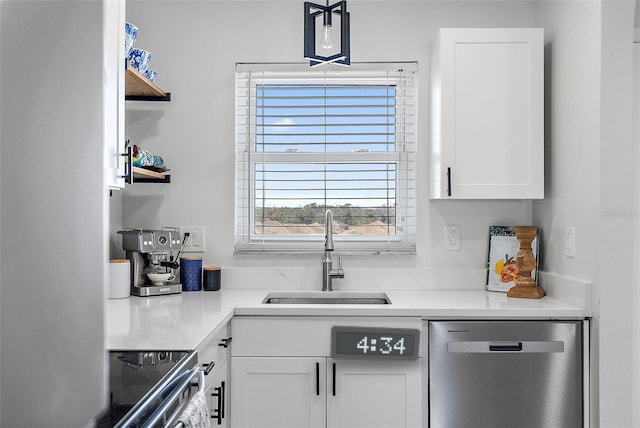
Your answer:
**4:34**
